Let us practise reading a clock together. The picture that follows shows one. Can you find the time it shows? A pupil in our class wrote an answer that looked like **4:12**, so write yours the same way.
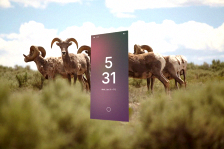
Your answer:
**5:31**
